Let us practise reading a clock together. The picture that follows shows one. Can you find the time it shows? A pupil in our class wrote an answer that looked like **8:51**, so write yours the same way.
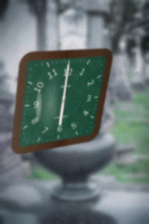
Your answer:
**6:00**
